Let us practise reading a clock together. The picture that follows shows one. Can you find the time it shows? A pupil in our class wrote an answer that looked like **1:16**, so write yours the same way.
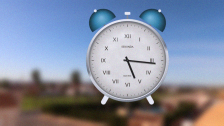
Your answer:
**5:16**
